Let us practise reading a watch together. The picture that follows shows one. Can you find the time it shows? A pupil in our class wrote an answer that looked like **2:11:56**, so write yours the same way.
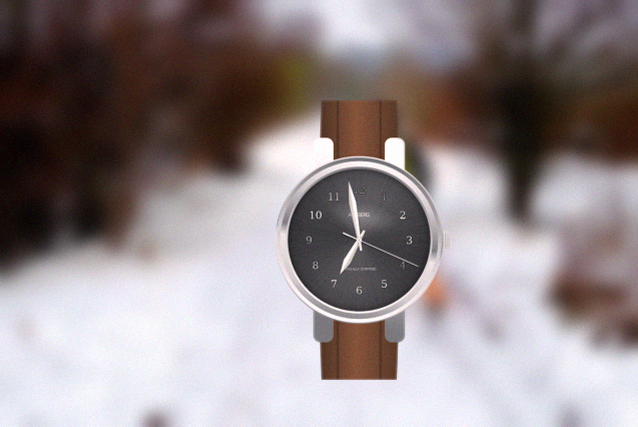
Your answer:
**6:58:19**
